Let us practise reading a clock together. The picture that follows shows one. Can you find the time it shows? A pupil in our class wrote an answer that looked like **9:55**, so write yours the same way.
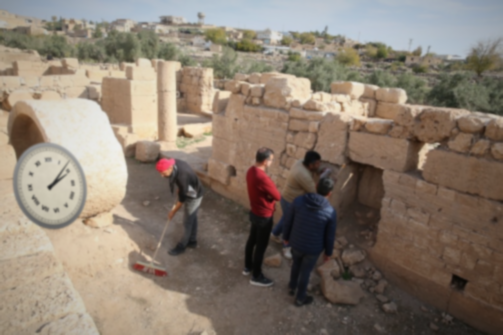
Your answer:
**2:08**
